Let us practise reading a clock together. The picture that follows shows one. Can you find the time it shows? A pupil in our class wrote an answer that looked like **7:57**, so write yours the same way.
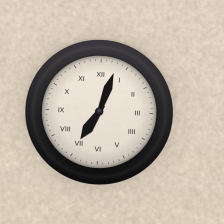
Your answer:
**7:03**
